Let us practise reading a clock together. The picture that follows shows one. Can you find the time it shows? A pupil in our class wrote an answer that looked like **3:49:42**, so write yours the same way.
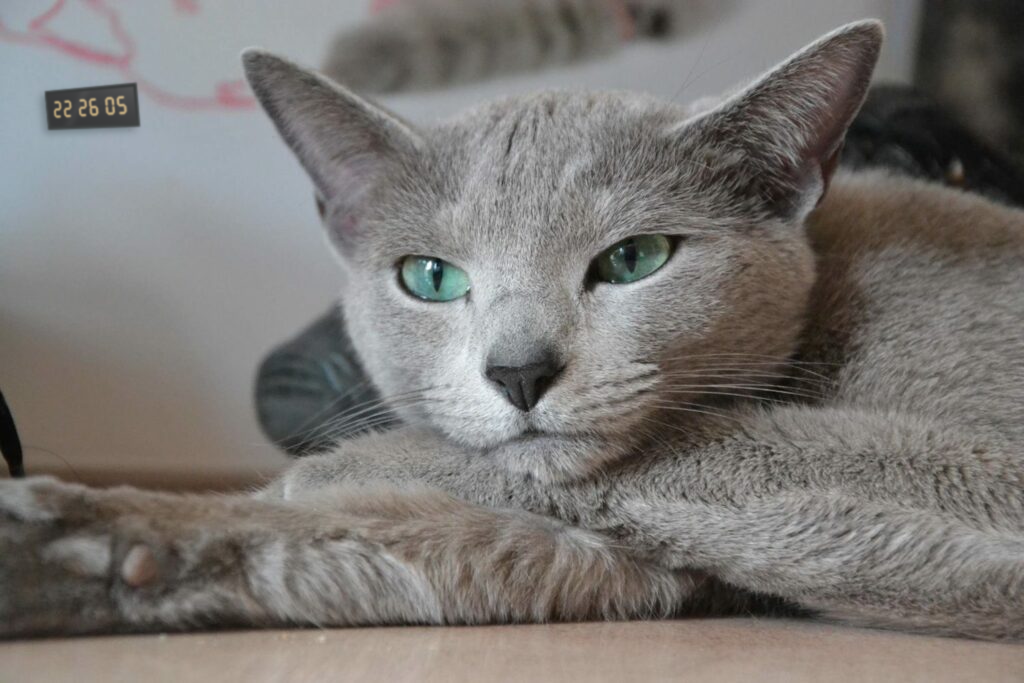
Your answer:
**22:26:05**
